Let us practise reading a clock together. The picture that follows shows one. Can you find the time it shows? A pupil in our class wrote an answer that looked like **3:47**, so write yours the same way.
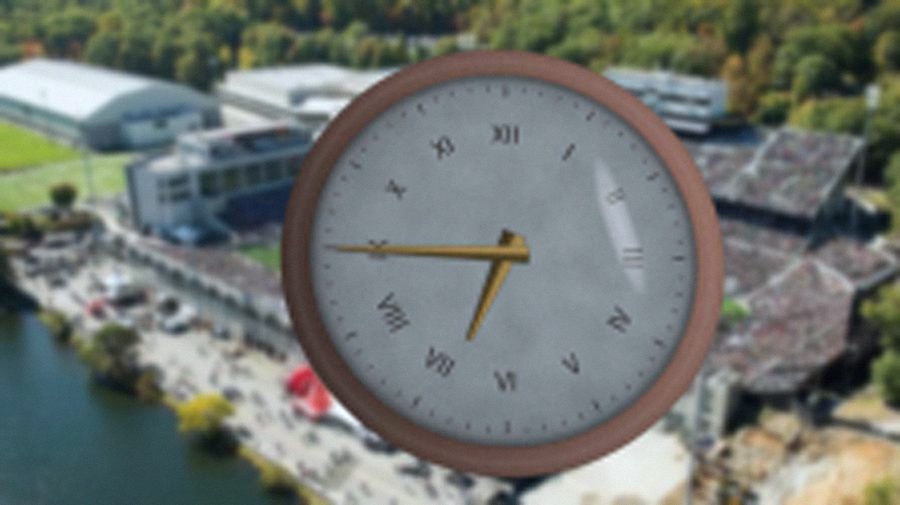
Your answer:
**6:45**
